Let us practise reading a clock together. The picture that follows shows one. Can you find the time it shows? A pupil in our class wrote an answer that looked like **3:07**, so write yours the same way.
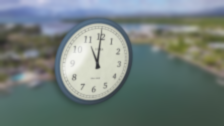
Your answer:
**11:00**
